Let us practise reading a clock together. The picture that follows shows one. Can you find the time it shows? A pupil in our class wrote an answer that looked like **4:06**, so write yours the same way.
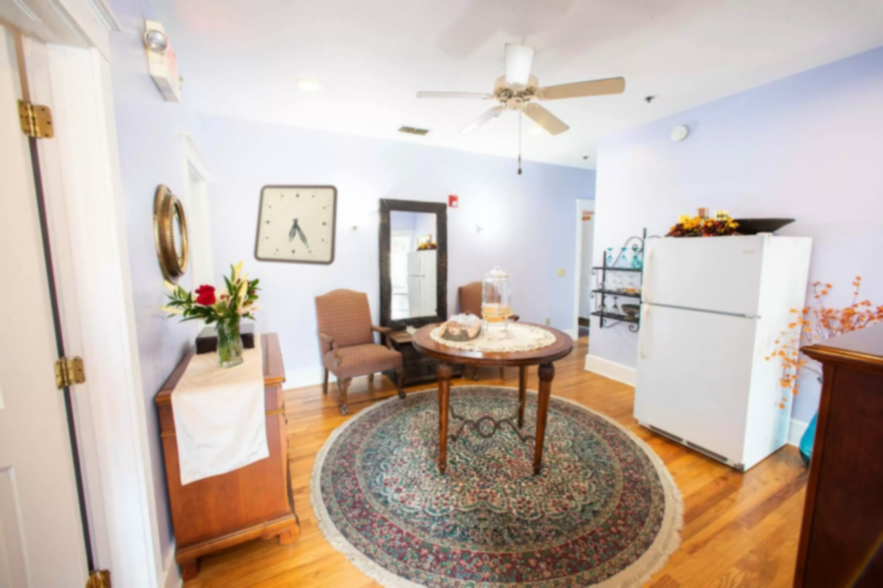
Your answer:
**6:25**
